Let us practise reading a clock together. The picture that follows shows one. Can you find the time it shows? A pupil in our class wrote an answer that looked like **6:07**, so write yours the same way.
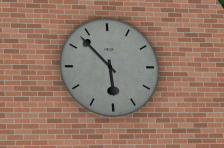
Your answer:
**5:53**
